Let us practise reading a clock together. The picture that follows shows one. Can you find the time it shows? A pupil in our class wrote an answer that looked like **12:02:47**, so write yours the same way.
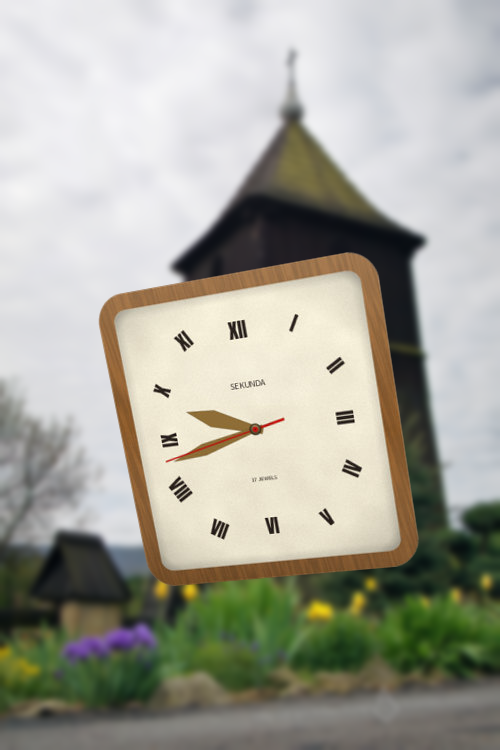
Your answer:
**9:42:43**
